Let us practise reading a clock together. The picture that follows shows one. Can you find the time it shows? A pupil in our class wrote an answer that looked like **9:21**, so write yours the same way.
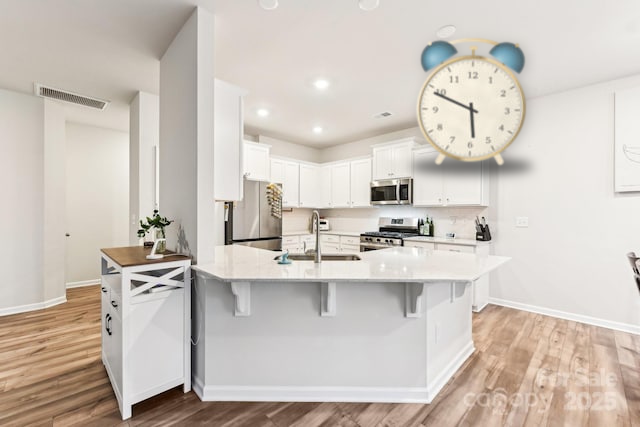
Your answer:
**5:49**
